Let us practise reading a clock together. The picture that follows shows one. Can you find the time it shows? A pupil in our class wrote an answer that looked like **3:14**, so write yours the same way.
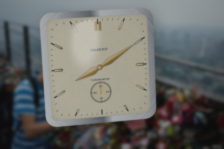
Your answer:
**8:10**
